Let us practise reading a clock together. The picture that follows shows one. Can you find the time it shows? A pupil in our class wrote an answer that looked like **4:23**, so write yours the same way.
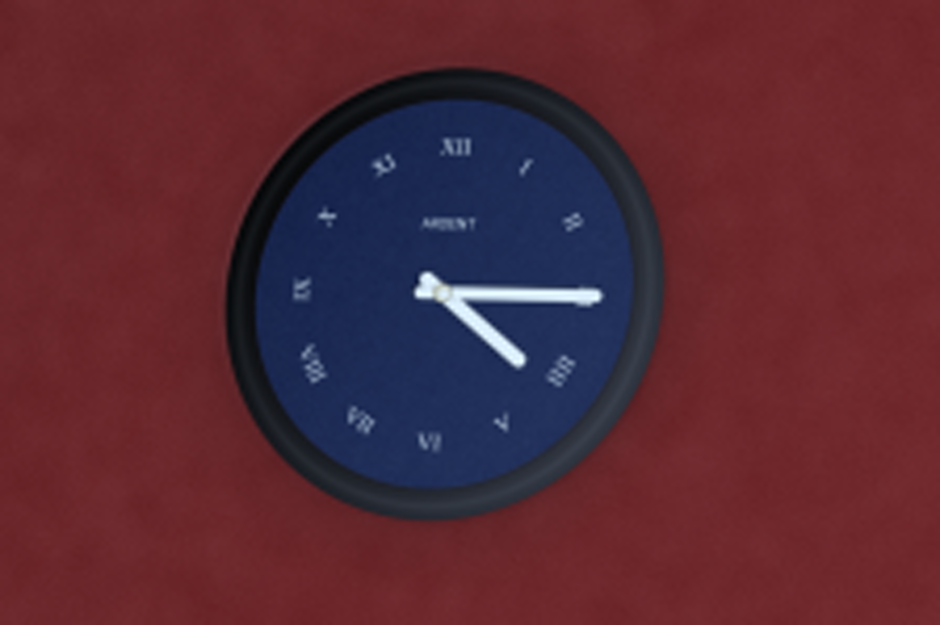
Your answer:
**4:15**
